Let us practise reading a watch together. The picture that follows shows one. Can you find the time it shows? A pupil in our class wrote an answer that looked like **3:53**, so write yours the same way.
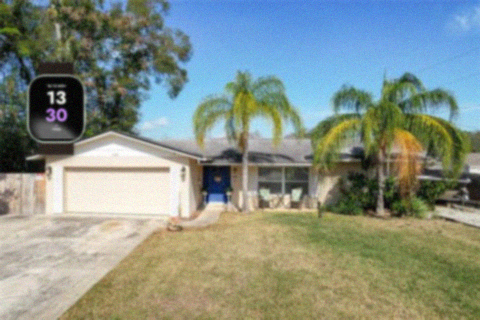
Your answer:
**13:30**
